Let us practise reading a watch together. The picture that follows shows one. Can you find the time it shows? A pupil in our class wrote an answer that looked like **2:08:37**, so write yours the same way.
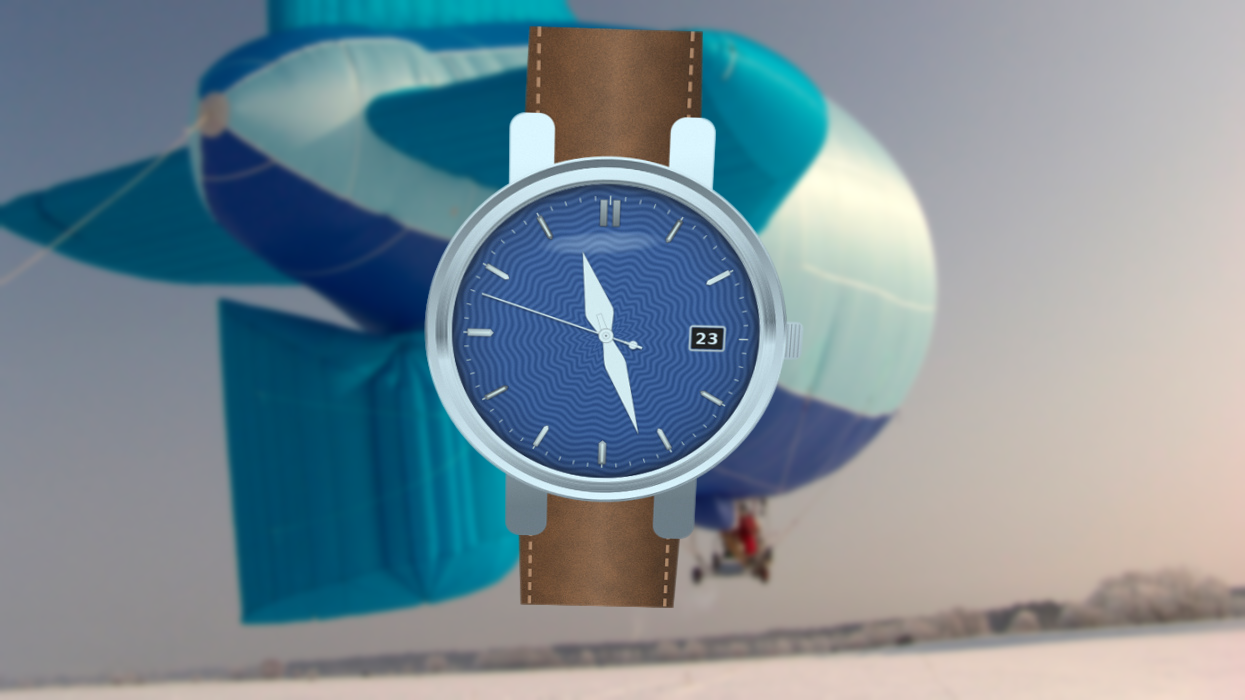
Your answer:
**11:26:48**
